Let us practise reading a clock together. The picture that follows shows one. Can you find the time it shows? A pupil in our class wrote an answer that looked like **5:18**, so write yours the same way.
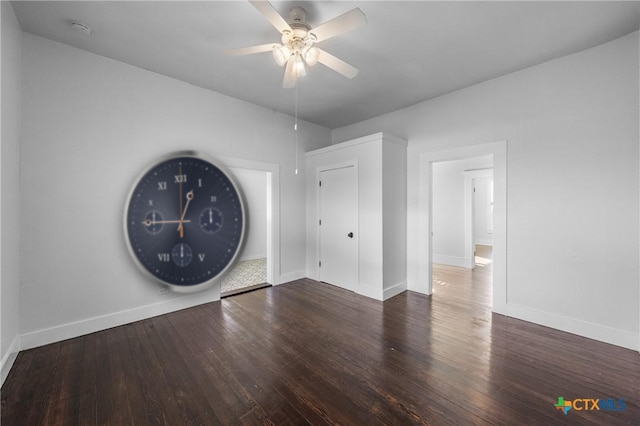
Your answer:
**12:45**
